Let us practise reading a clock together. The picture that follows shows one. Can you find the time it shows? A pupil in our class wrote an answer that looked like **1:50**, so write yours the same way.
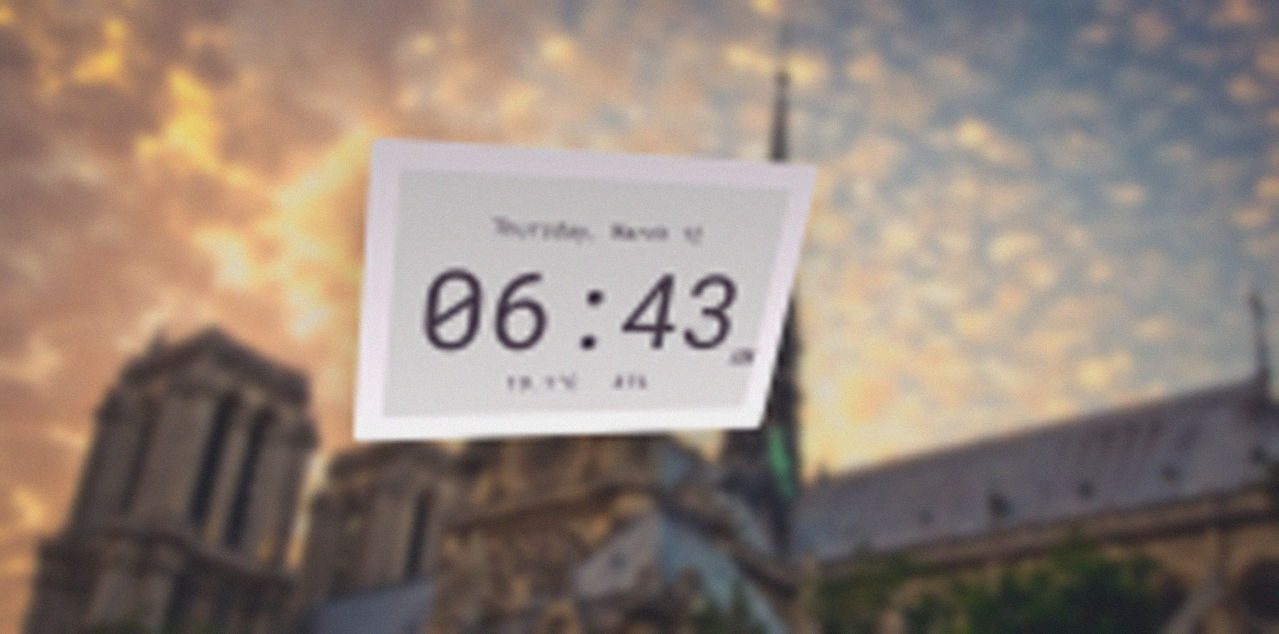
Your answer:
**6:43**
